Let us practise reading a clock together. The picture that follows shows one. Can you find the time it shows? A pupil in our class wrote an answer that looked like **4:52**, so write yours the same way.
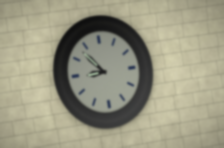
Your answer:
**8:53**
